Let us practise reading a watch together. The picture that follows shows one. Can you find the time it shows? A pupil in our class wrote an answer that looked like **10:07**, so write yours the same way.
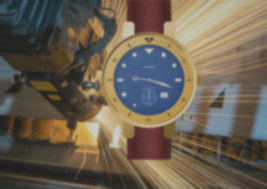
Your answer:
**9:18**
